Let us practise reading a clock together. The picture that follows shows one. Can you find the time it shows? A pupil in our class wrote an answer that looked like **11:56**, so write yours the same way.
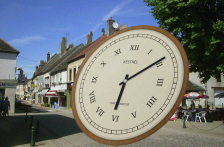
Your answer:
**6:09**
